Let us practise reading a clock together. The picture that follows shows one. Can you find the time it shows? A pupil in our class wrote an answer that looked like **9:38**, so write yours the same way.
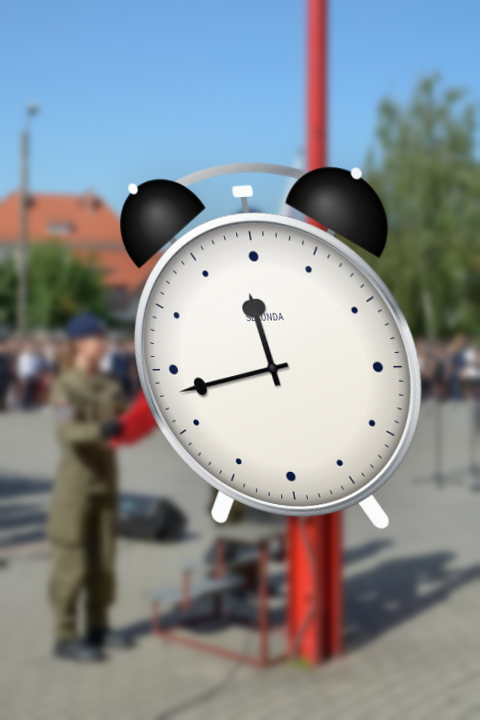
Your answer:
**11:43**
